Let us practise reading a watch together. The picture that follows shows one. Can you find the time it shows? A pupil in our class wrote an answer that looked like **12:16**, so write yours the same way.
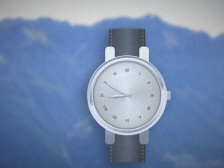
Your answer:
**8:50**
